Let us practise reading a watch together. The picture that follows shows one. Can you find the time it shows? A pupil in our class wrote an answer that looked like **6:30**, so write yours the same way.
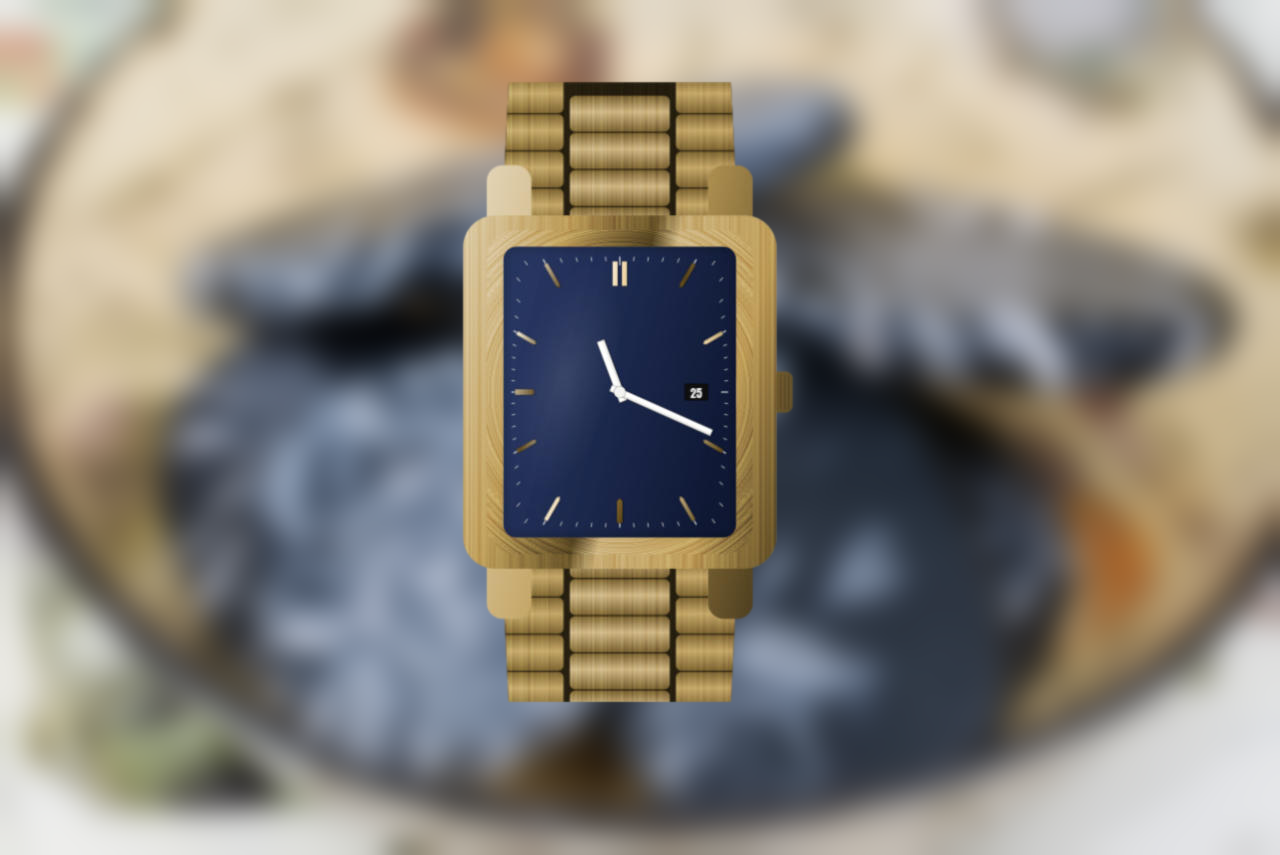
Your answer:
**11:19**
